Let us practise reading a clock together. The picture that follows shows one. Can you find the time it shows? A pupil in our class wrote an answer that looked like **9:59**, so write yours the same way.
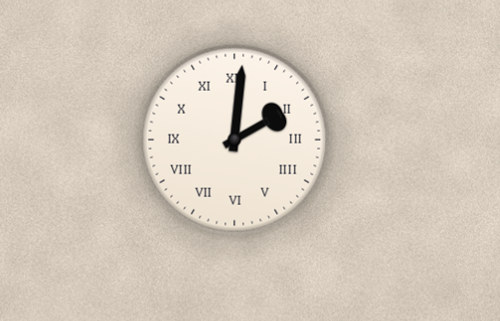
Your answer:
**2:01**
